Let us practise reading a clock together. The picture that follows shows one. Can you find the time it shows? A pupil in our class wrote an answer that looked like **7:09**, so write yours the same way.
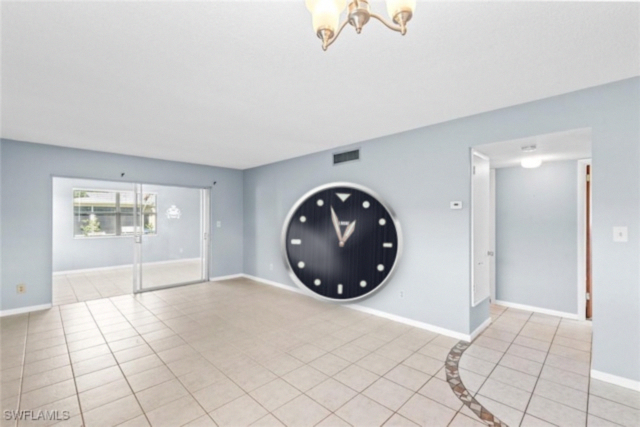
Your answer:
**12:57**
